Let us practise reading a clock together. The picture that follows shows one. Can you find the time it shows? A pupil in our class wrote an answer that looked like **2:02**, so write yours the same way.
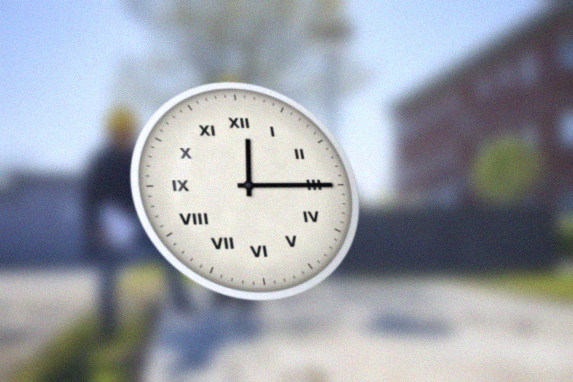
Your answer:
**12:15**
